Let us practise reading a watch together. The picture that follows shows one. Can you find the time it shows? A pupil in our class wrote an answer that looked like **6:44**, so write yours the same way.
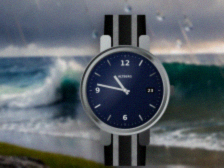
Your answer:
**10:47**
